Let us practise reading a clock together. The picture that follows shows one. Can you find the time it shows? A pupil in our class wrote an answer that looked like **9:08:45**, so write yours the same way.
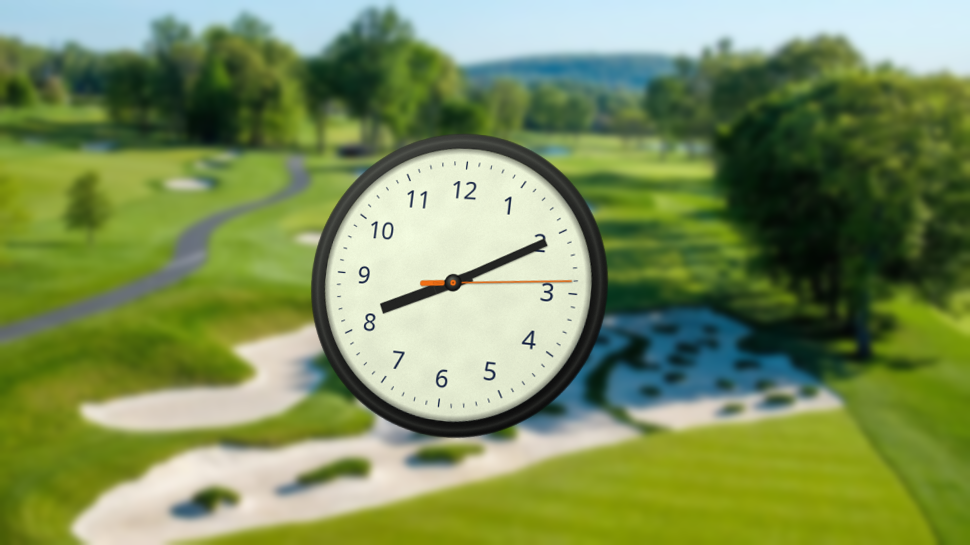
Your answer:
**8:10:14**
